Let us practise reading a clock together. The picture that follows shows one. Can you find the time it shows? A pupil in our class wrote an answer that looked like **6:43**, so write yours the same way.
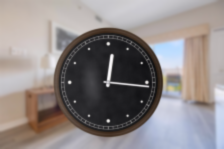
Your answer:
**12:16**
